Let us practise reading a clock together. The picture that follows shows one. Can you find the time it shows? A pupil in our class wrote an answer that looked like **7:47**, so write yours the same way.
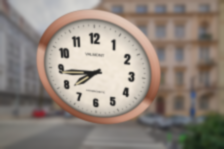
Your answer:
**7:44**
